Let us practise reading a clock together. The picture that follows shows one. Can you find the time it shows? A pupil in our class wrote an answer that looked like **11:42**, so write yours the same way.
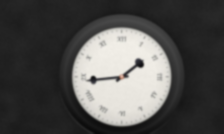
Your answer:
**1:44**
